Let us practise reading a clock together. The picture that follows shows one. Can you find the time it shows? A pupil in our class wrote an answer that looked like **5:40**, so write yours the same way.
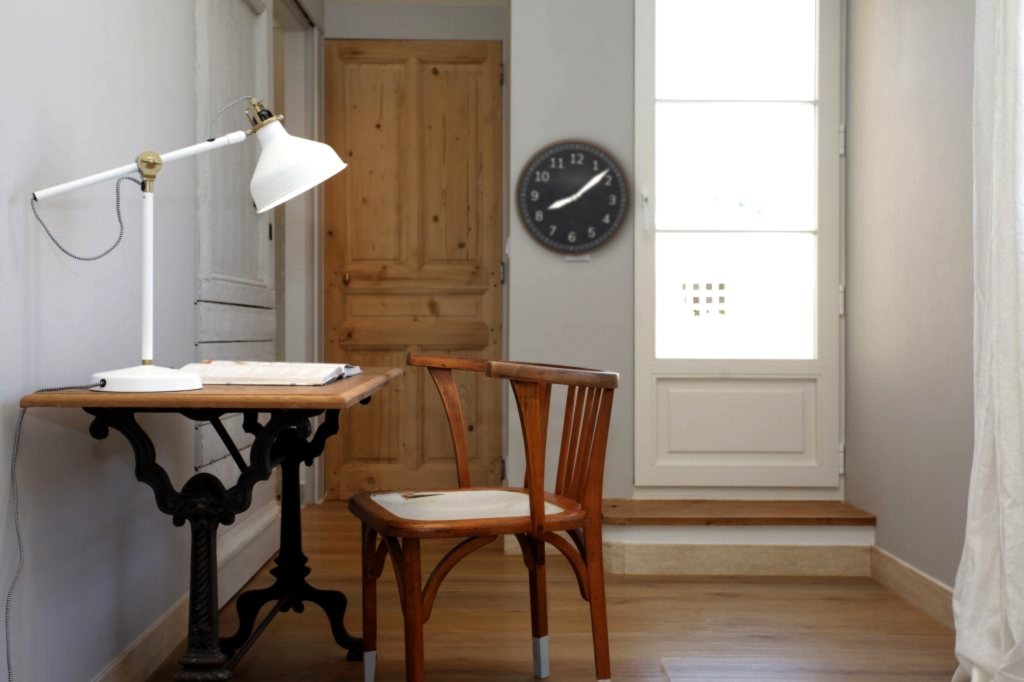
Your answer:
**8:08**
